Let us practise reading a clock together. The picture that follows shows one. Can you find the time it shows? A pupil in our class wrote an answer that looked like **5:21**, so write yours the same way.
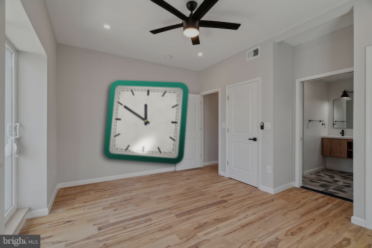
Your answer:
**11:50**
